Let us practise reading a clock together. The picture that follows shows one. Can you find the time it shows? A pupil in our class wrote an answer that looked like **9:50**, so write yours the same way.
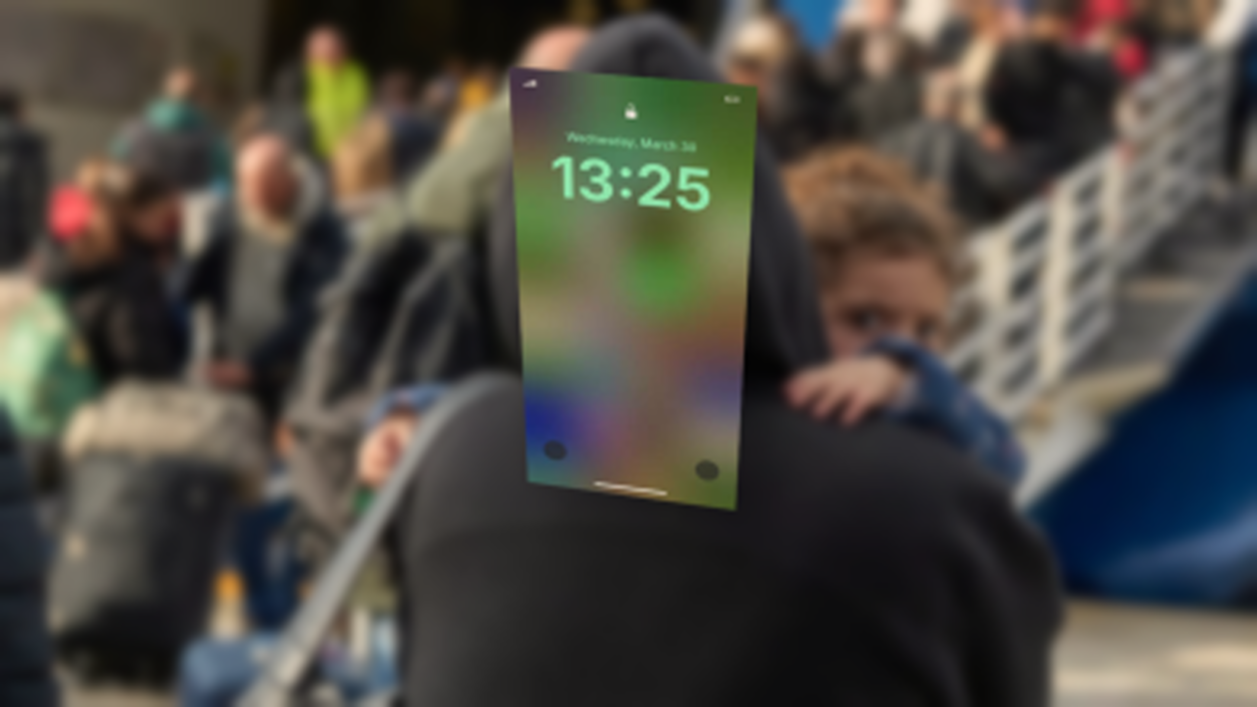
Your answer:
**13:25**
